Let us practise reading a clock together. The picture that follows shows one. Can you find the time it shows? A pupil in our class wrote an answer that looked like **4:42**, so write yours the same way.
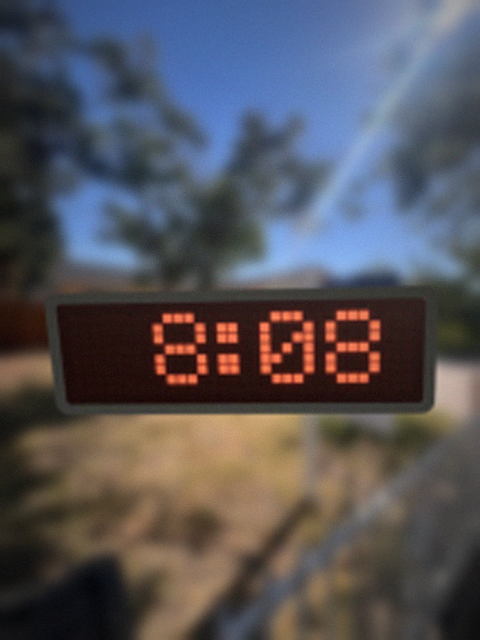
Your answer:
**8:08**
